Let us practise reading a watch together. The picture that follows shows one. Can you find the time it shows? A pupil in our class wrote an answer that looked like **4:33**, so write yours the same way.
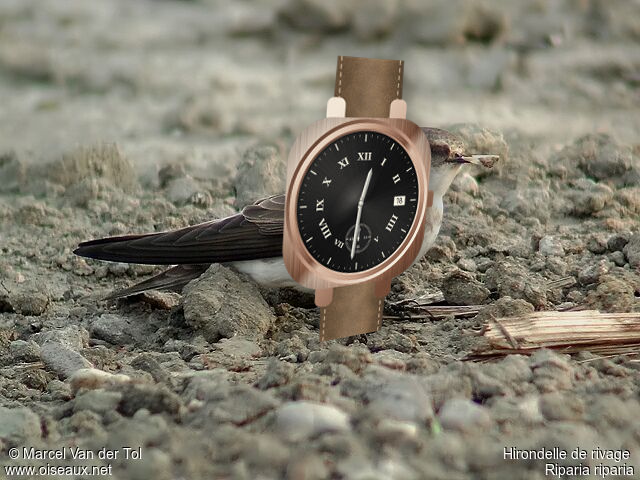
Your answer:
**12:31**
